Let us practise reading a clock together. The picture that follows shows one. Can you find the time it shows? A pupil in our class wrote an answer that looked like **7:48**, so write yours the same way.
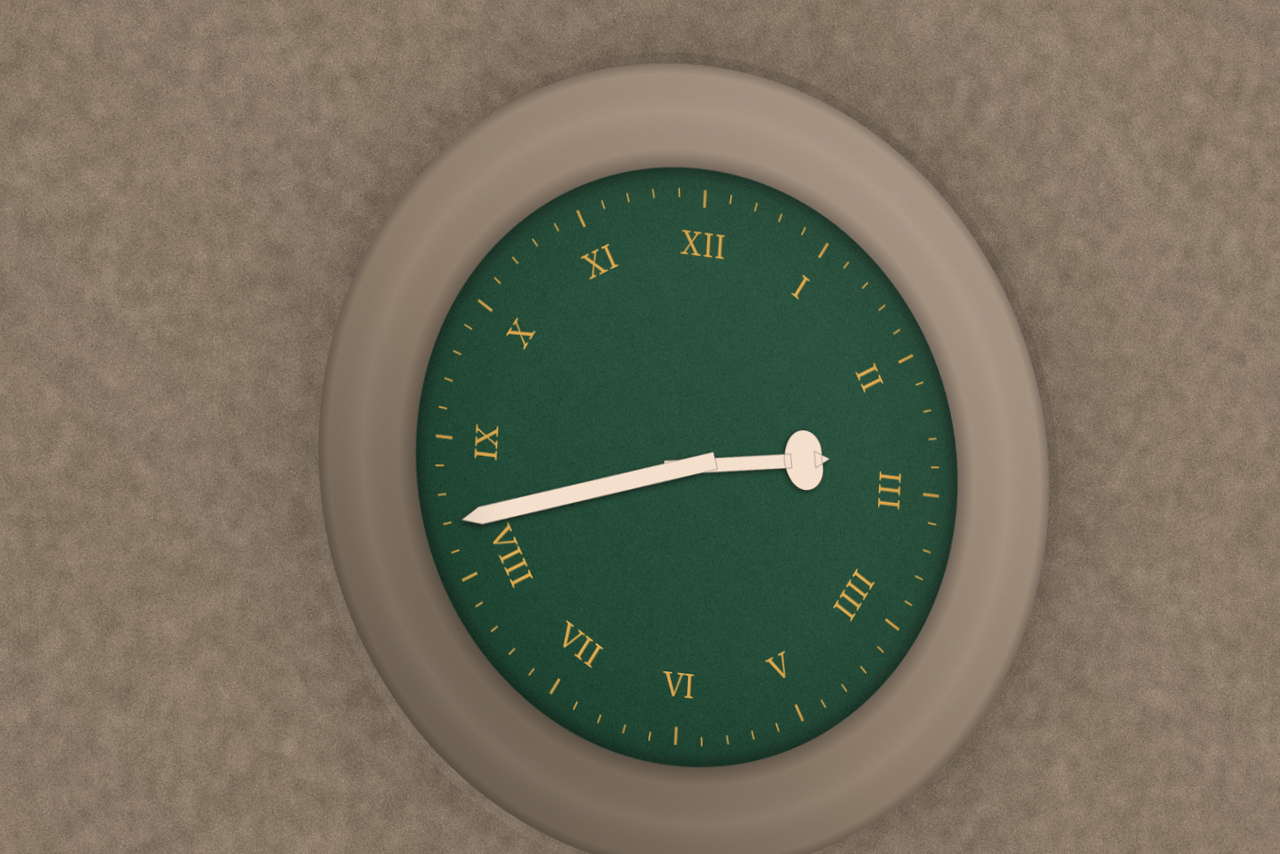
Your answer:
**2:42**
